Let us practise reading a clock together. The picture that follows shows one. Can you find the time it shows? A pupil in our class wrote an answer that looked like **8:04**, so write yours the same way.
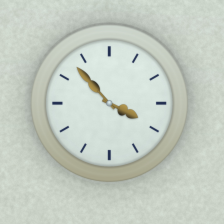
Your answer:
**3:53**
